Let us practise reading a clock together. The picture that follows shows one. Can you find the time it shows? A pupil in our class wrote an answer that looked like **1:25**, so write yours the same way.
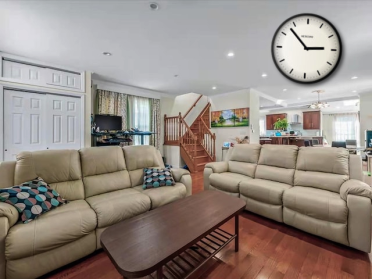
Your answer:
**2:53**
